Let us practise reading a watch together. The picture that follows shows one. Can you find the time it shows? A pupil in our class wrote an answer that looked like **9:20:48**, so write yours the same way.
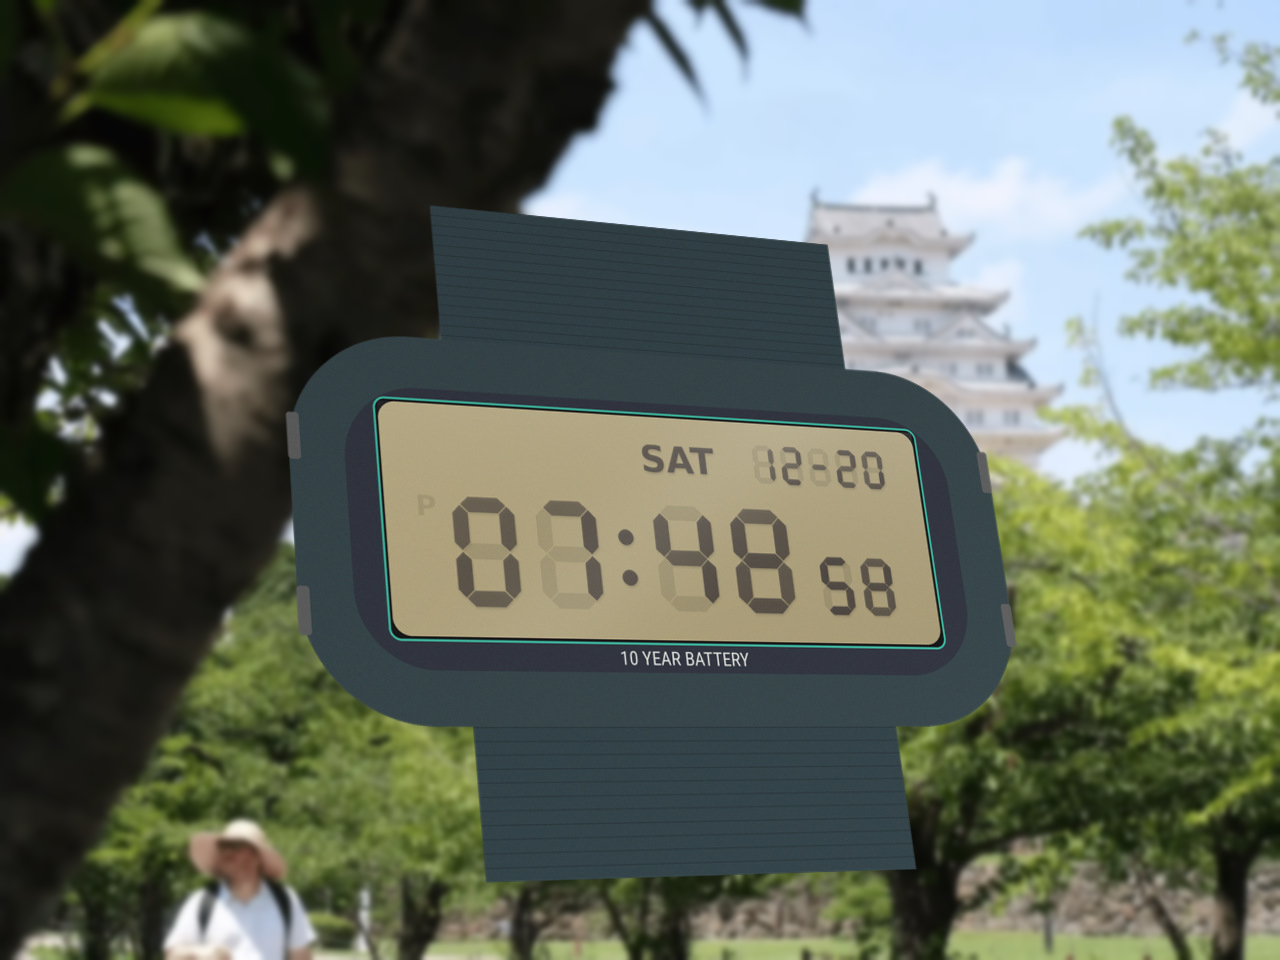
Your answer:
**7:48:58**
